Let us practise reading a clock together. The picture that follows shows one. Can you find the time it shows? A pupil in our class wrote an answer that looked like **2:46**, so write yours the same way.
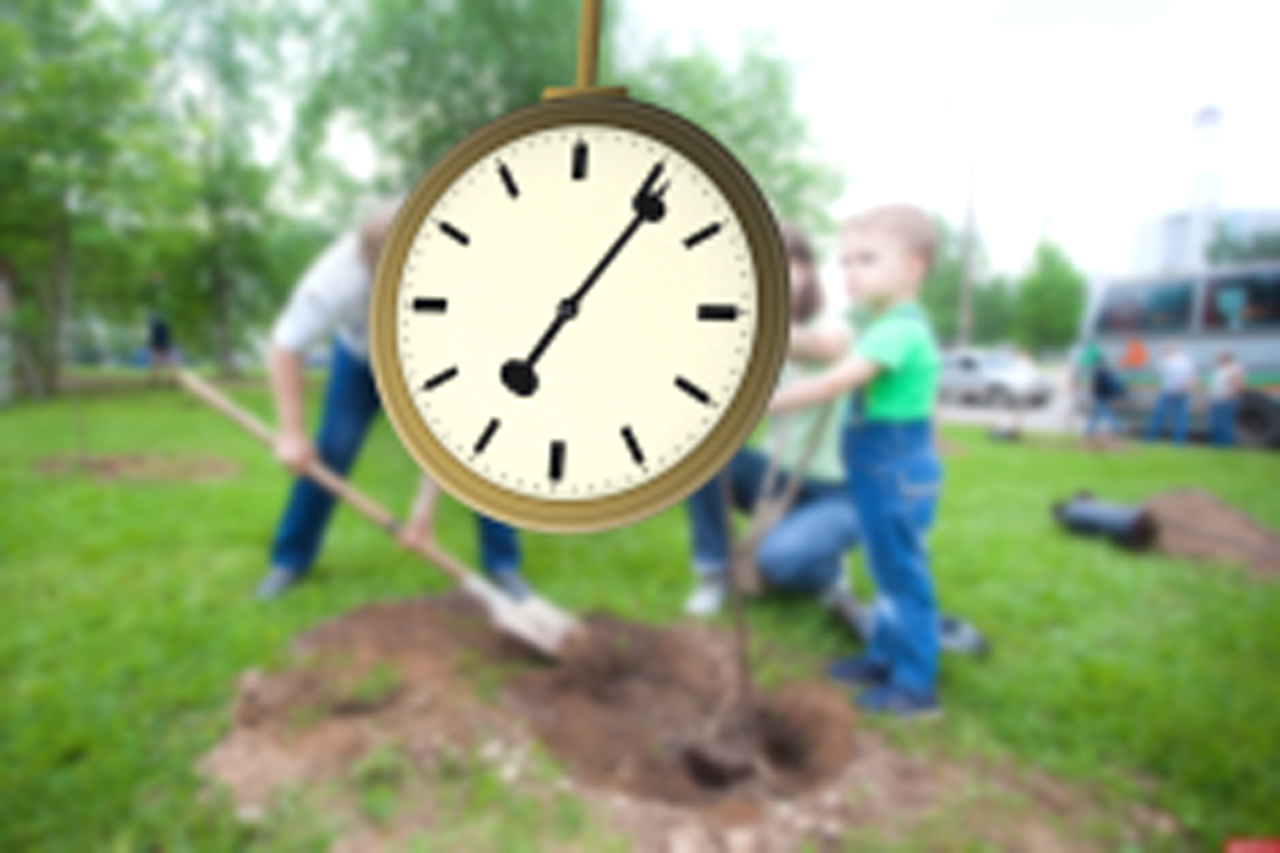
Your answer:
**7:06**
